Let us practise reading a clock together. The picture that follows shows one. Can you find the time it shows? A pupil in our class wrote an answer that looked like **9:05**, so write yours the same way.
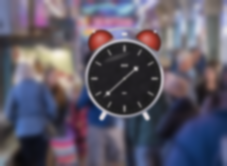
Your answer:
**1:38**
